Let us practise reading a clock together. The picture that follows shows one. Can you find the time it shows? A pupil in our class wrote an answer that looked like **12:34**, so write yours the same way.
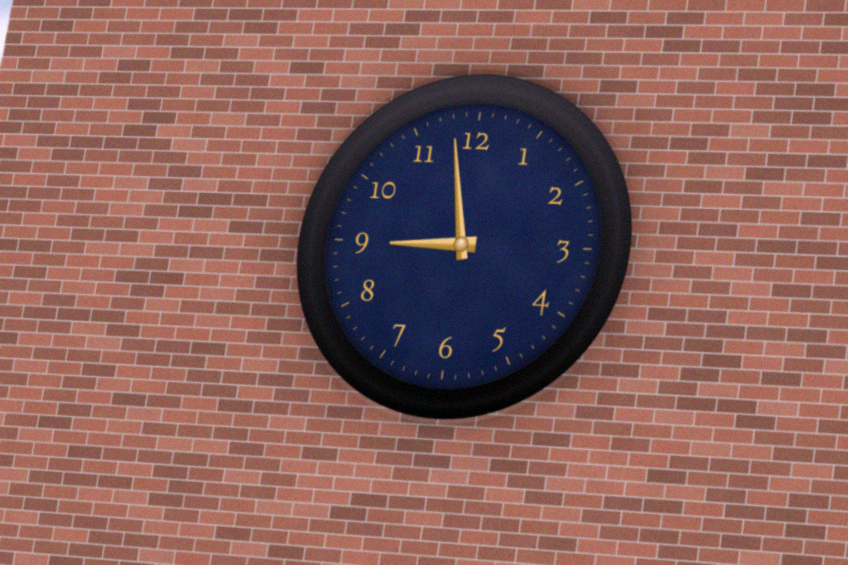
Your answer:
**8:58**
